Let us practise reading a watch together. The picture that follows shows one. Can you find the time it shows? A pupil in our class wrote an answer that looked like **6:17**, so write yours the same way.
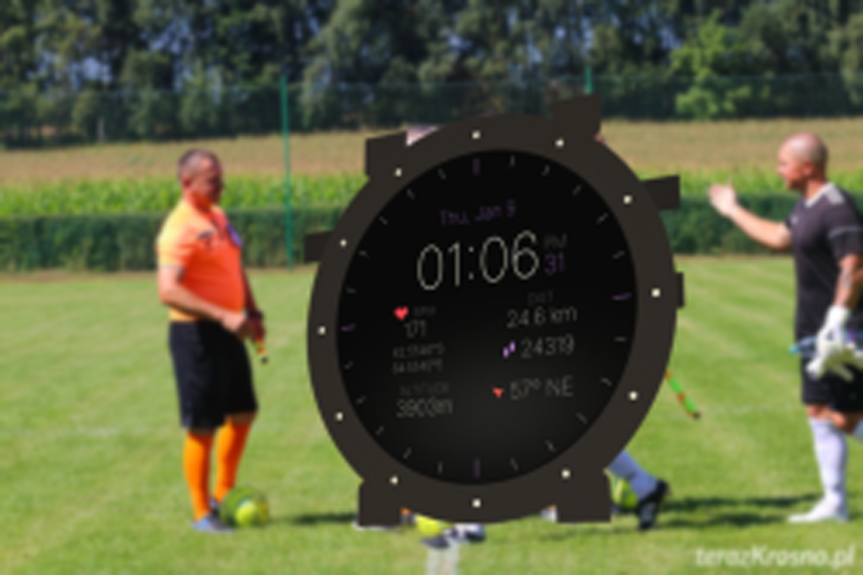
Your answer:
**1:06**
